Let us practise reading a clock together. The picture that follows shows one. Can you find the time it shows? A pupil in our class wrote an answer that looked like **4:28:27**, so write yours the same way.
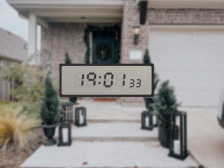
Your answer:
**19:01:33**
